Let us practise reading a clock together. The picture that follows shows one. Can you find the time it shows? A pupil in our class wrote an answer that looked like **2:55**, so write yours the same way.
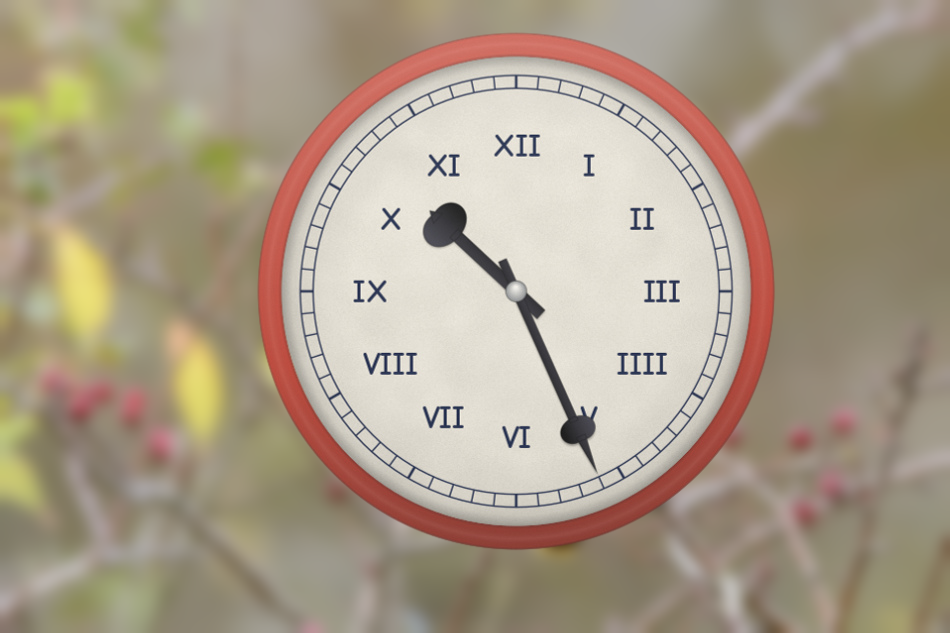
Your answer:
**10:26**
